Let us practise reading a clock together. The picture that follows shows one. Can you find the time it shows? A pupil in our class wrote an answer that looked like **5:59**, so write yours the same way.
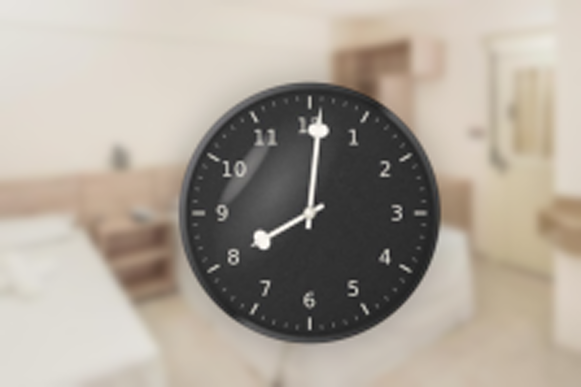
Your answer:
**8:01**
